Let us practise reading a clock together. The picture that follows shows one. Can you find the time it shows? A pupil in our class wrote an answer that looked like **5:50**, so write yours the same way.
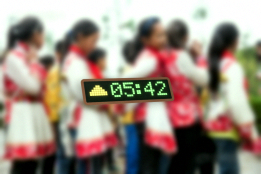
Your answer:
**5:42**
